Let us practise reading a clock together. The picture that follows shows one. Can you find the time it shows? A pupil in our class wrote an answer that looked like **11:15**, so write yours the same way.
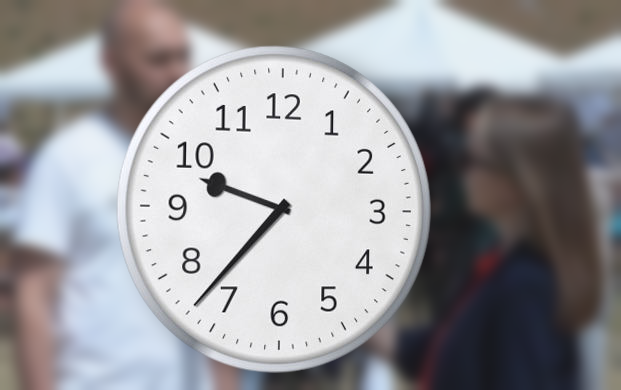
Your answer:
**9:37**
